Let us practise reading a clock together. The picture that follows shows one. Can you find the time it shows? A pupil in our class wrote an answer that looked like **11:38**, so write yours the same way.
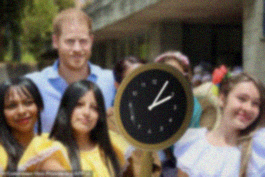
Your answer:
**2:05**
